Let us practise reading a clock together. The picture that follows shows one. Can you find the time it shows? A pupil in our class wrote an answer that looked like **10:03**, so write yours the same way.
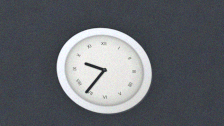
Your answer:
**9:36**
